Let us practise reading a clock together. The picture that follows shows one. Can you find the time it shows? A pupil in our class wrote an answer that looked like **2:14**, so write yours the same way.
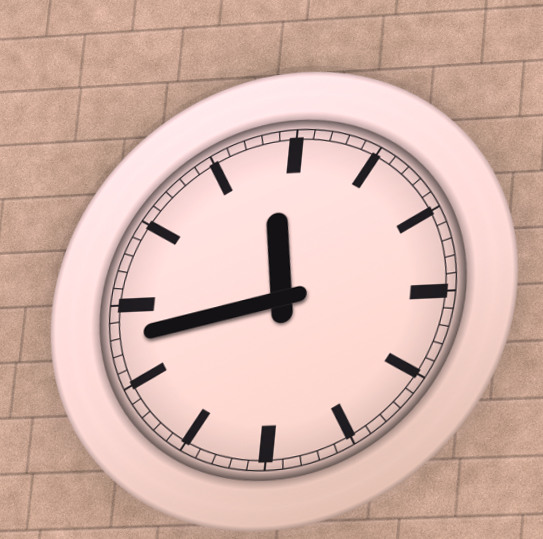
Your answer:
**11:43**
